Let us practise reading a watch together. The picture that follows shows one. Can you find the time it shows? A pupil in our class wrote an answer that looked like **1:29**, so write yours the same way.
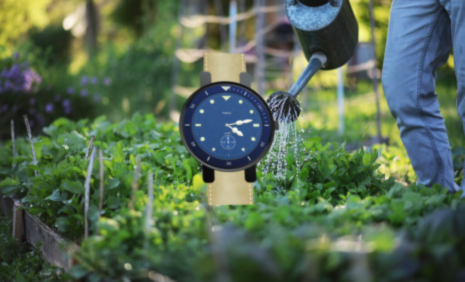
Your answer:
**4:13**
